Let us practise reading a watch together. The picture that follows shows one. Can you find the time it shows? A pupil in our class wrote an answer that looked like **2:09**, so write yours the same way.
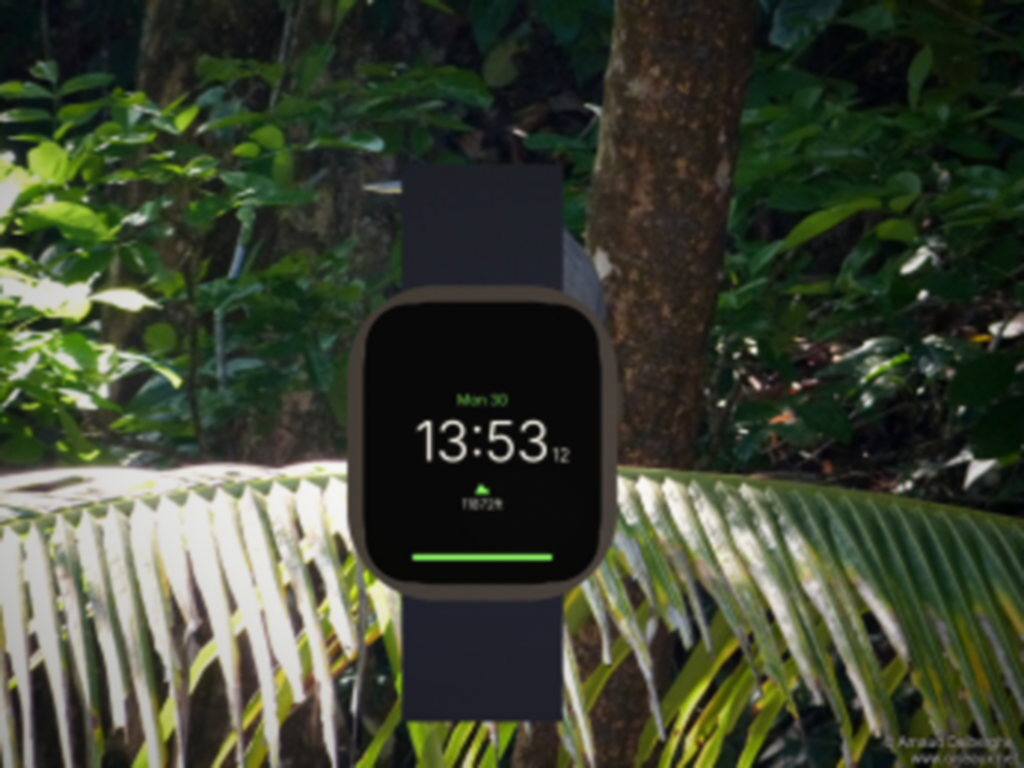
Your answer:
**13:53**
